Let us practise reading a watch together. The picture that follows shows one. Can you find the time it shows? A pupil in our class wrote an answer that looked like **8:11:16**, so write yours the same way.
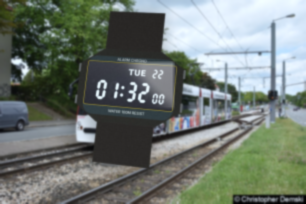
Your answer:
**1:32:00**
